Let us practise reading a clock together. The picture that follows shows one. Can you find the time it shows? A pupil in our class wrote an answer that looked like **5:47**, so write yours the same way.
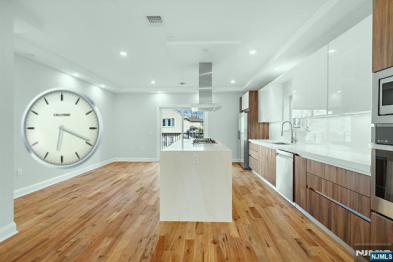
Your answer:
**6:19**
